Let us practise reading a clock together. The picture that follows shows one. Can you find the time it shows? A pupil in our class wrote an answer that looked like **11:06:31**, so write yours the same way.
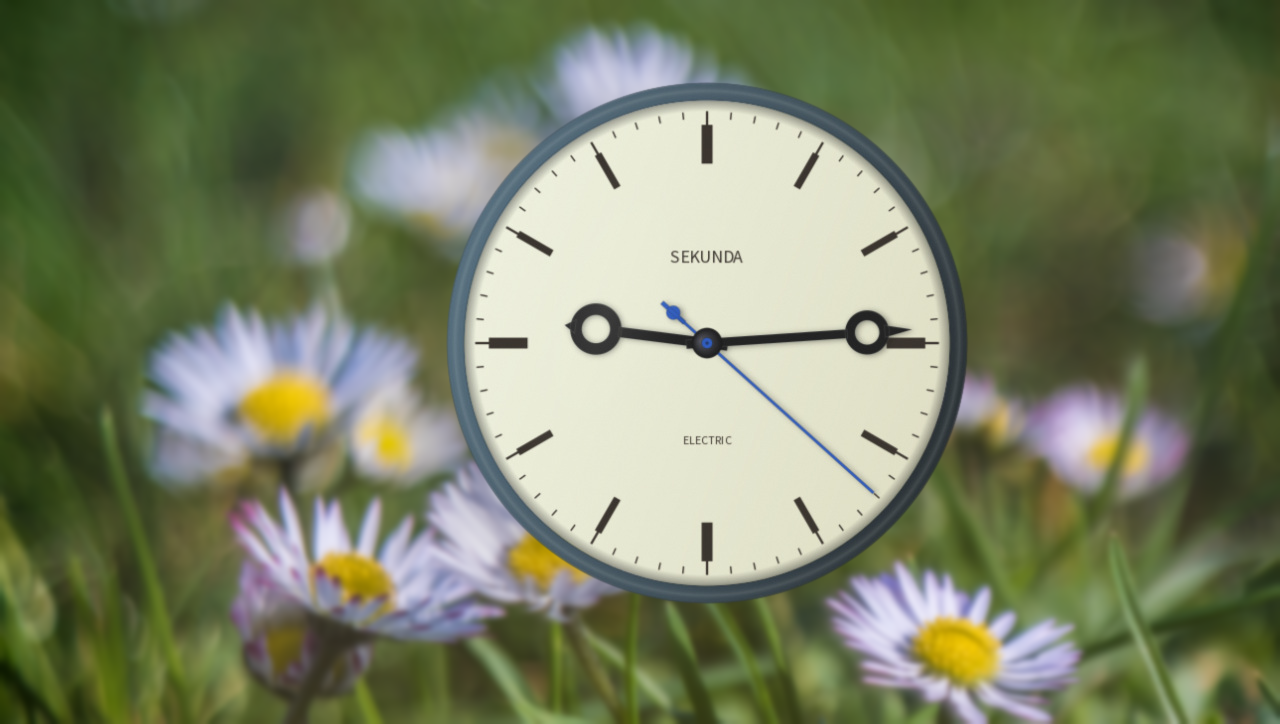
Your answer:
**9:14:22**
